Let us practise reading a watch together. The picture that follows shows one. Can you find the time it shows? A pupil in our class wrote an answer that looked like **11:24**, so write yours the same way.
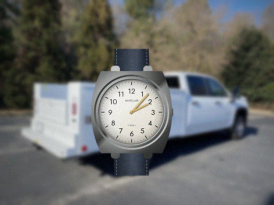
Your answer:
**2:07**
